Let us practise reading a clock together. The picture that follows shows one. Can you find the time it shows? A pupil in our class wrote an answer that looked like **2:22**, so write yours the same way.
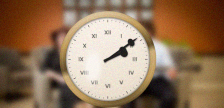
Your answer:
**2:09**
